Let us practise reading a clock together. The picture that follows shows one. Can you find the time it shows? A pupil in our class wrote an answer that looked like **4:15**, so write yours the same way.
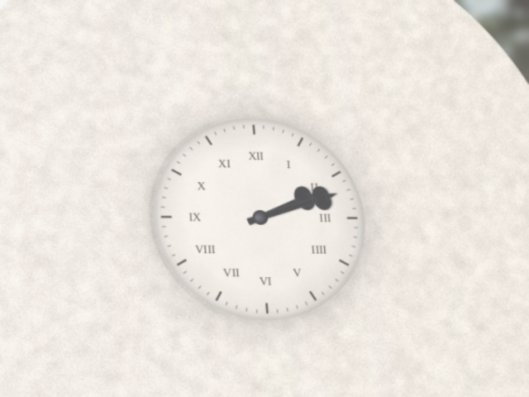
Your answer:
**2:12**
